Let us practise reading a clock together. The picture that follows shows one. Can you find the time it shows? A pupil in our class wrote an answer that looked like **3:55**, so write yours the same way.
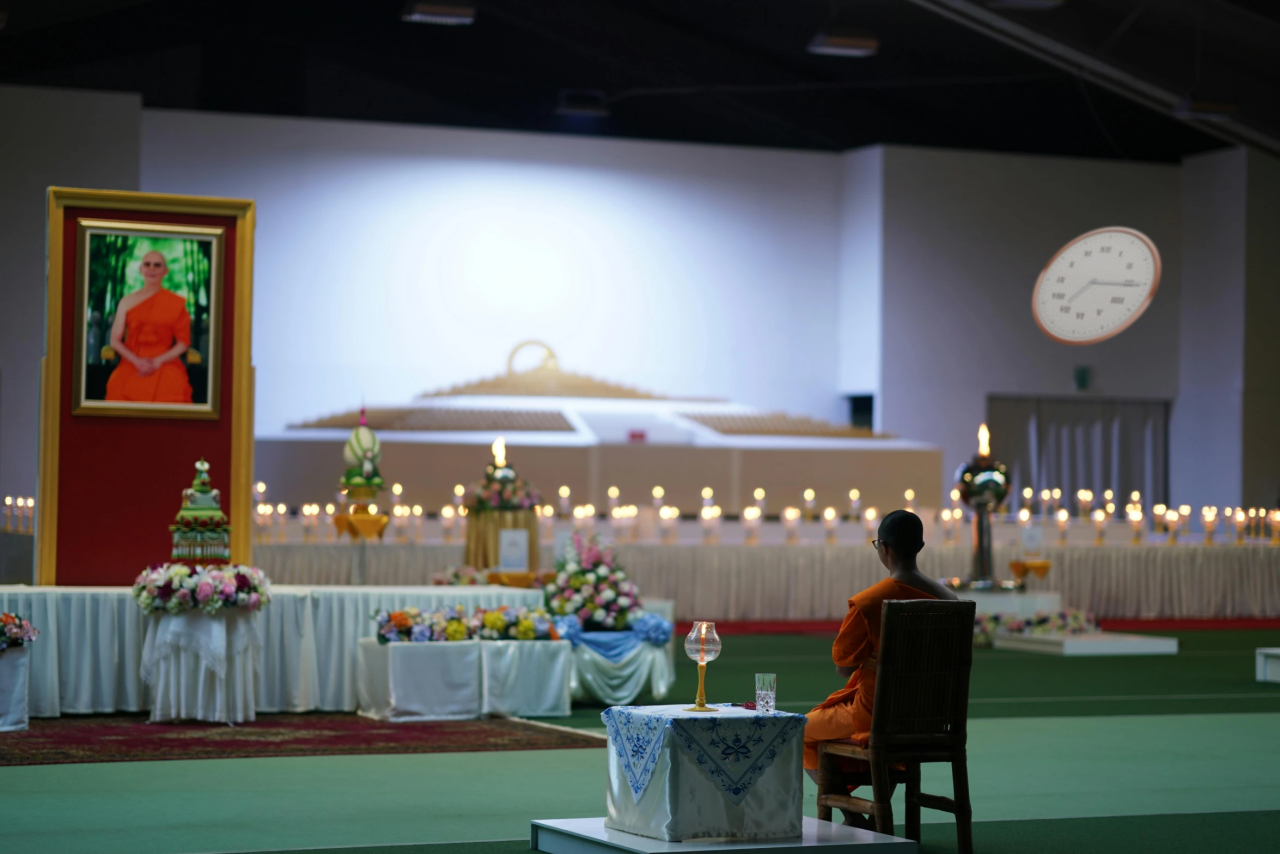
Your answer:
**7:15**
